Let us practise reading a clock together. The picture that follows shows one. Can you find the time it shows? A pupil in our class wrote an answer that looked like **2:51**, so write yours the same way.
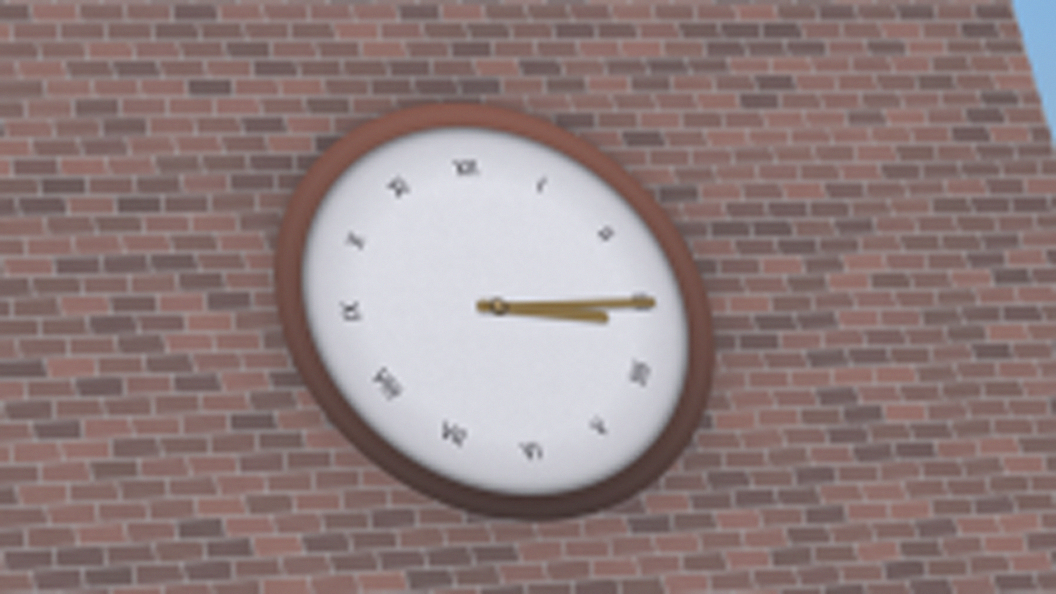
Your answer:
**3:15**
